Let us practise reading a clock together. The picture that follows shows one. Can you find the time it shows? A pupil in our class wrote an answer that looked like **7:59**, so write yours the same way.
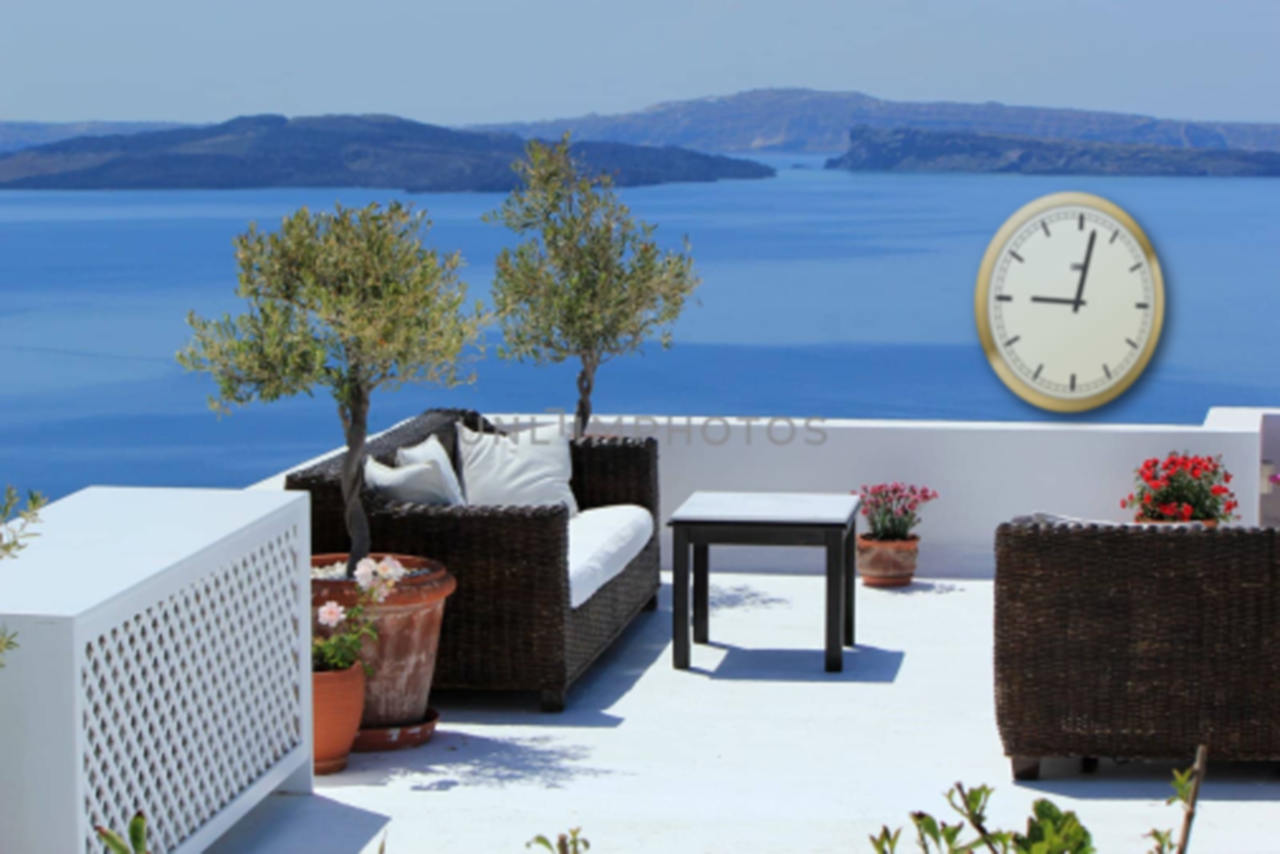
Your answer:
**9:02**
